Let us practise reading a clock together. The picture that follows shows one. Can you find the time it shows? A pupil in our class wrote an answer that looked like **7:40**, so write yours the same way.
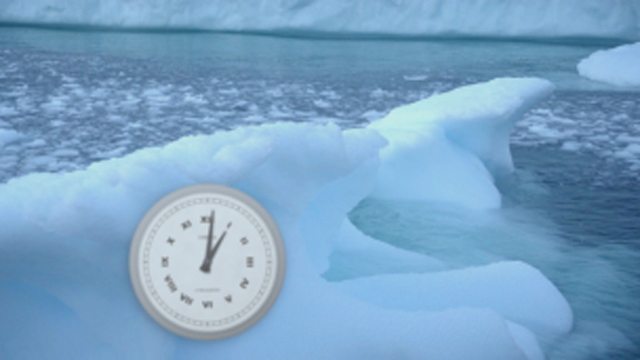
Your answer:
**1:01**
